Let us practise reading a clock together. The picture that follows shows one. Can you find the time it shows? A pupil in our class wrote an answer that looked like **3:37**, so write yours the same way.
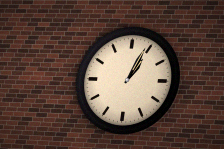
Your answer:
**1:04**
